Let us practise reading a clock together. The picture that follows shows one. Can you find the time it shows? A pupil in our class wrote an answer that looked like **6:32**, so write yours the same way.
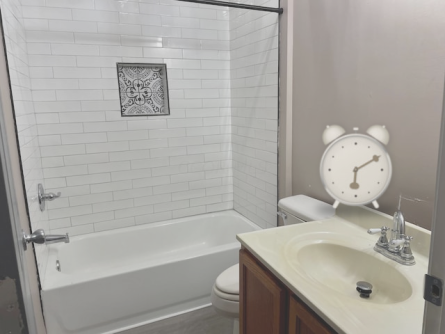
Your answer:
**6:10**
